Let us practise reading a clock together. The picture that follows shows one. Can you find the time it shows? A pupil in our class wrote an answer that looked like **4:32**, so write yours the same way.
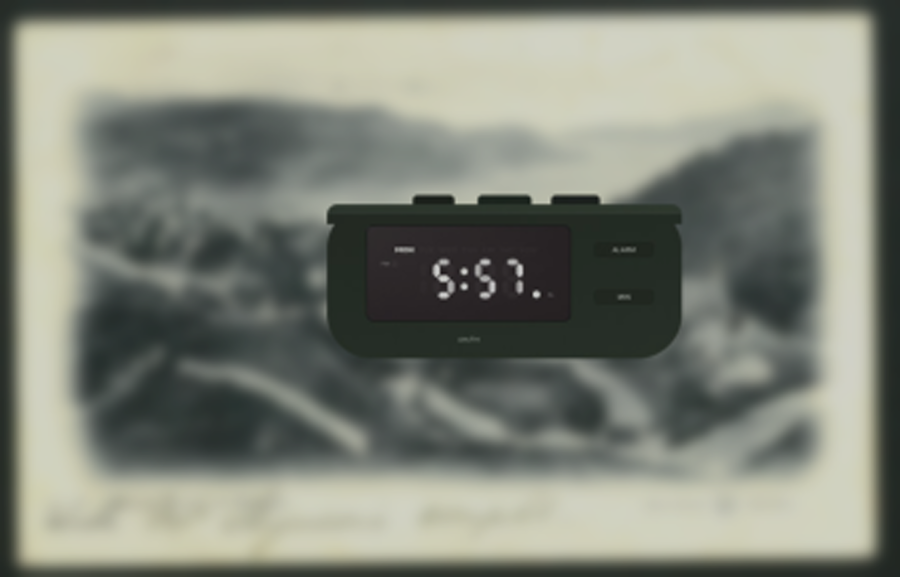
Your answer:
**5:57**
